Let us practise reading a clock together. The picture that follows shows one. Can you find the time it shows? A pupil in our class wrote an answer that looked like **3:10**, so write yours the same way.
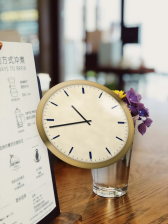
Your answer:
**10:43**
